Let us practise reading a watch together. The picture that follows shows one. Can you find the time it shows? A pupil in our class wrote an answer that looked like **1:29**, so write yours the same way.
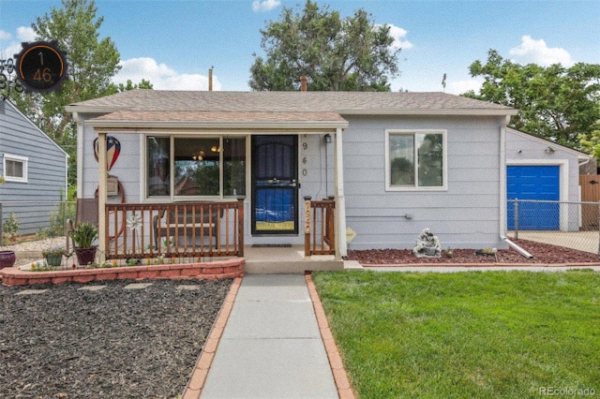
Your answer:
**1:46**
